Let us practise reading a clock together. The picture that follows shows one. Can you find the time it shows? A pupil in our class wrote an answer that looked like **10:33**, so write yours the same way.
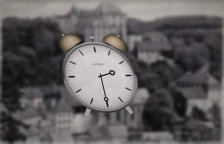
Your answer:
**2:30**
